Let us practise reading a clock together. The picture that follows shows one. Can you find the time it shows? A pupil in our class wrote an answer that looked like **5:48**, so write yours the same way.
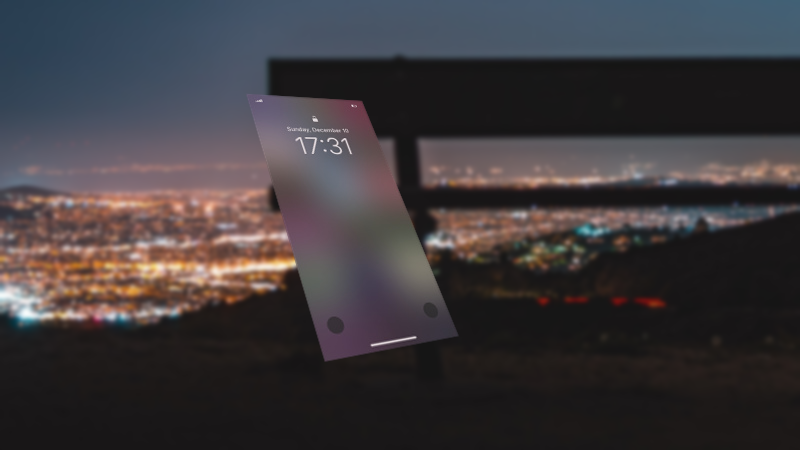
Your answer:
**17:31**
